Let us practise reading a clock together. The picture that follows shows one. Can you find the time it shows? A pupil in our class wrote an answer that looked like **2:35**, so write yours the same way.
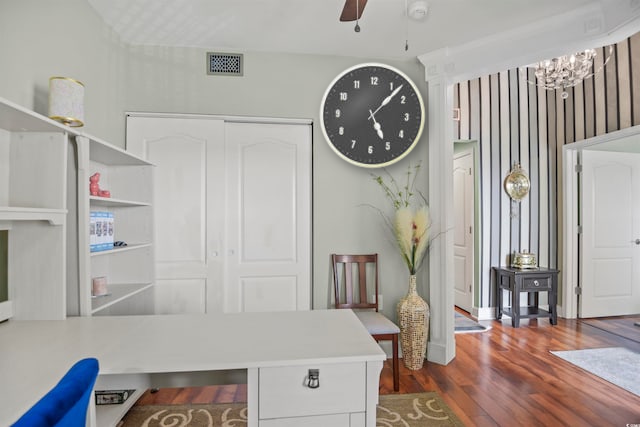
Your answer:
**5:07**
